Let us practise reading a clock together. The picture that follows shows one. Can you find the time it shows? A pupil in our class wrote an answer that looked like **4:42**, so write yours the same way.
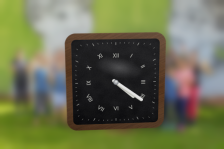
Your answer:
**4:21**
